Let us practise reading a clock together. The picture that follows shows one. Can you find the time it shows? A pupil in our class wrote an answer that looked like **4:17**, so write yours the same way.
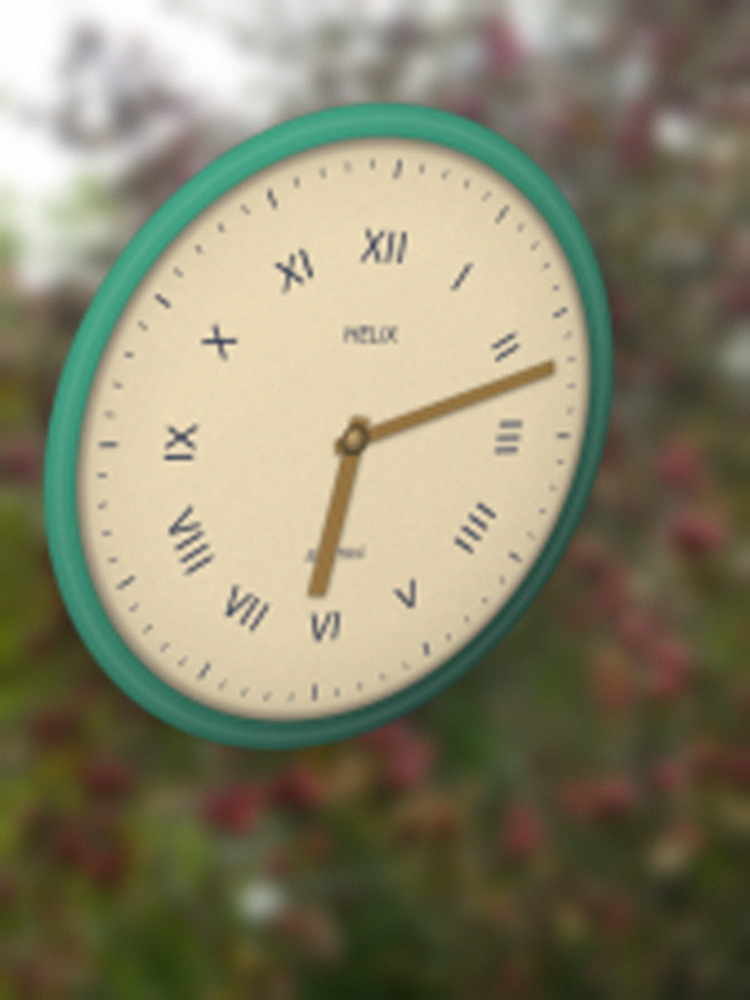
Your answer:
**6:12**
